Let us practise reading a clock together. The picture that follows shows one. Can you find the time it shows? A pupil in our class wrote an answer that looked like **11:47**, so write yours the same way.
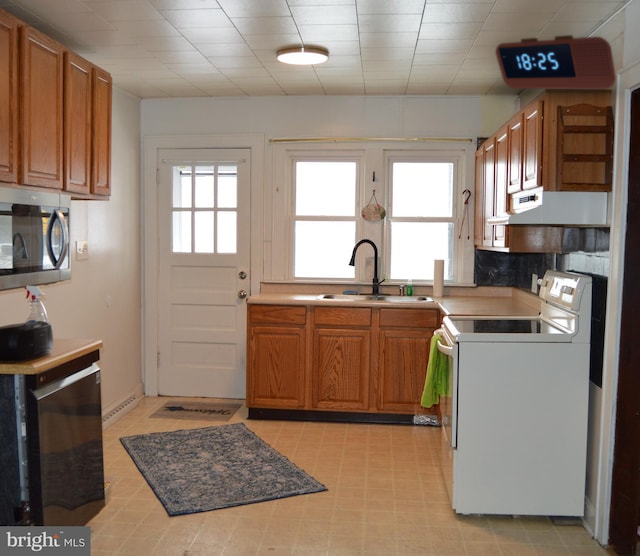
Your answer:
**18:25**
